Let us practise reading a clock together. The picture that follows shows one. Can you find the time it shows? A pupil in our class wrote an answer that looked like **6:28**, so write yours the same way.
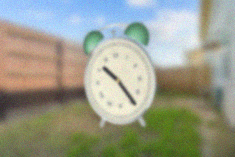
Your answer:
**10:24**
